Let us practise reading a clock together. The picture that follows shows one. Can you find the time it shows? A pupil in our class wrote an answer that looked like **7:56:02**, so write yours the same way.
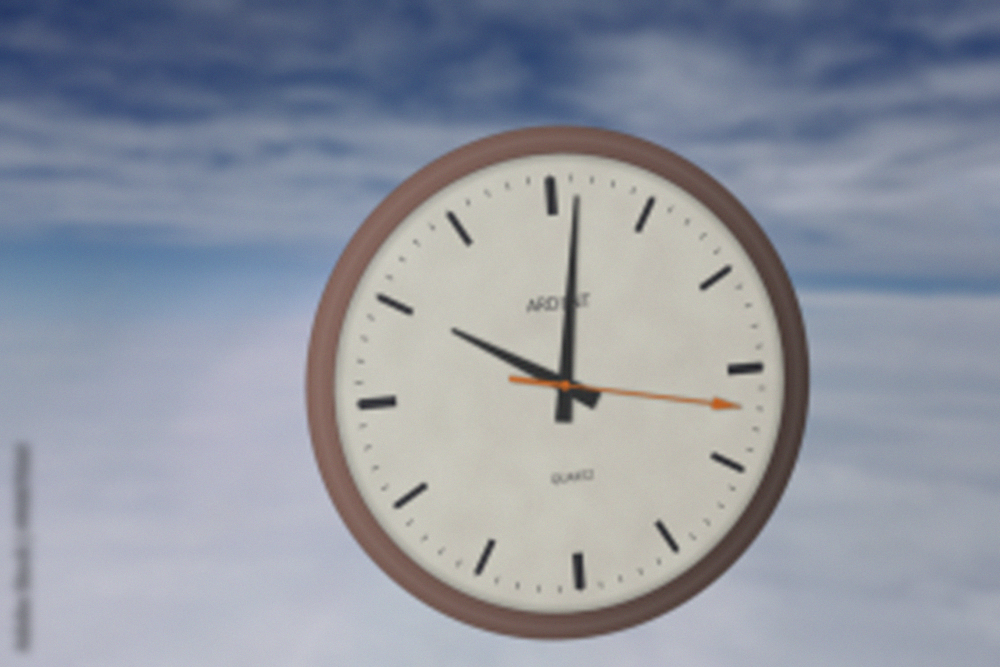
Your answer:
**10:01:17**
